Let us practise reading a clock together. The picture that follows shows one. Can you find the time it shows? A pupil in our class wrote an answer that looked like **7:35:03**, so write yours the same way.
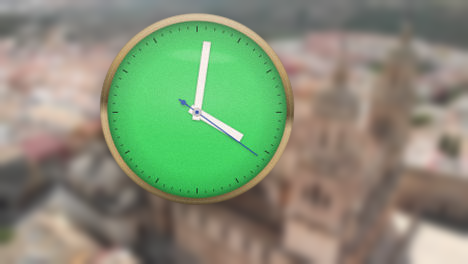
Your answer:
**4:01:21**
